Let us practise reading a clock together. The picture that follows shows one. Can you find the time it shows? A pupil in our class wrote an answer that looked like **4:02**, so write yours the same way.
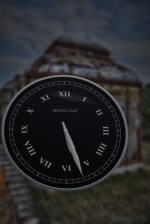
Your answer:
**5:27**
